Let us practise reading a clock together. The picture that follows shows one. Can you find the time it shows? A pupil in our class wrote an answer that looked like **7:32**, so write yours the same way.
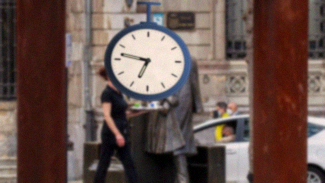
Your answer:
**6:47**
